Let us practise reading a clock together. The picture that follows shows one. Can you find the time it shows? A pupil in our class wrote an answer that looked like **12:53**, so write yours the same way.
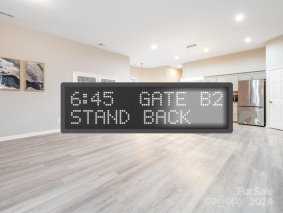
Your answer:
**6:45**
